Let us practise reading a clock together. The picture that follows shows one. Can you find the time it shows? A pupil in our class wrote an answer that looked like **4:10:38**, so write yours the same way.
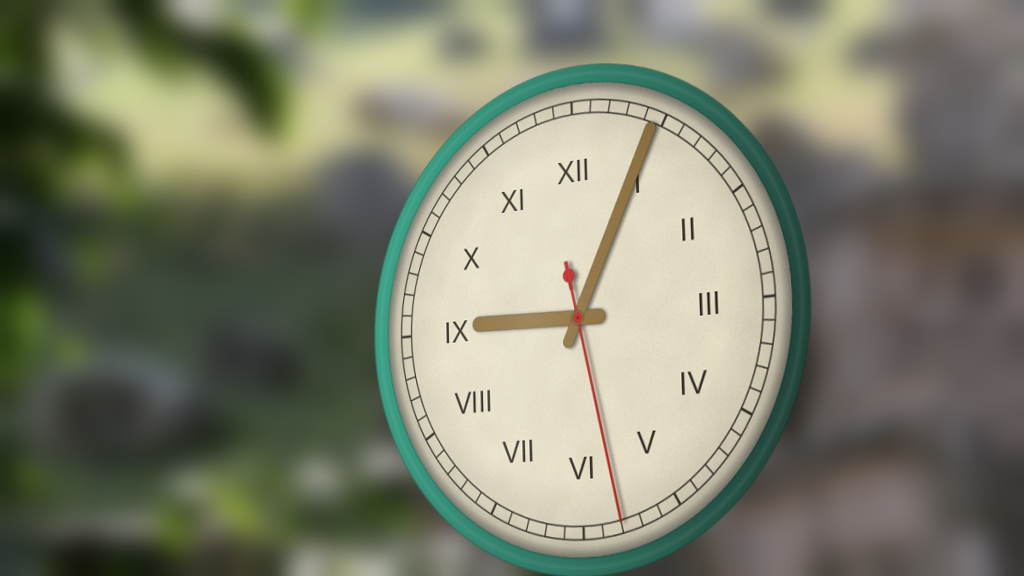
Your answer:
**9:04:28**
